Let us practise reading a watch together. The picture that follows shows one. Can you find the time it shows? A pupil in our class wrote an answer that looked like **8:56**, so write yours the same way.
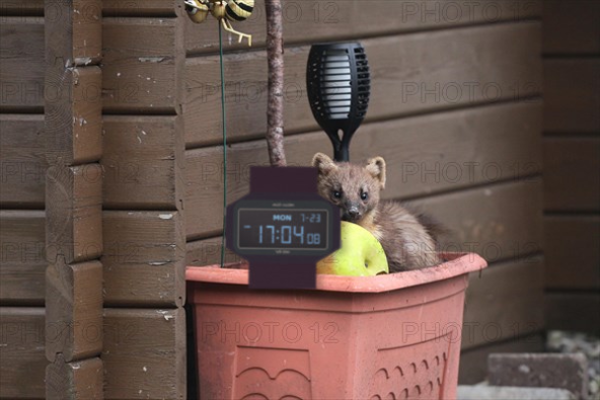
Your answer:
**17:04**
